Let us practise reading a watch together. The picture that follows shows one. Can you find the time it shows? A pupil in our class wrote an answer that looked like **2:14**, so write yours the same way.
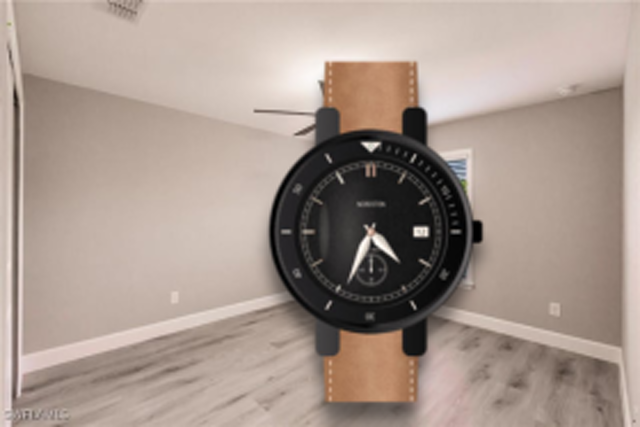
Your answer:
**4:34**
